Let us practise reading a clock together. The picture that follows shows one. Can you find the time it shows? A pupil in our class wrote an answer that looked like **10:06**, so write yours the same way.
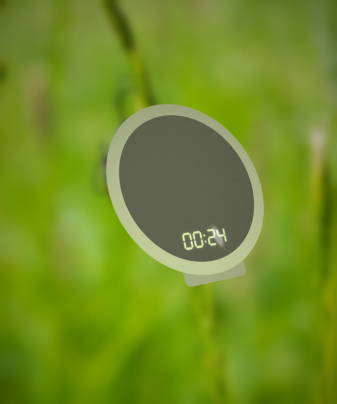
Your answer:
**0:24**
